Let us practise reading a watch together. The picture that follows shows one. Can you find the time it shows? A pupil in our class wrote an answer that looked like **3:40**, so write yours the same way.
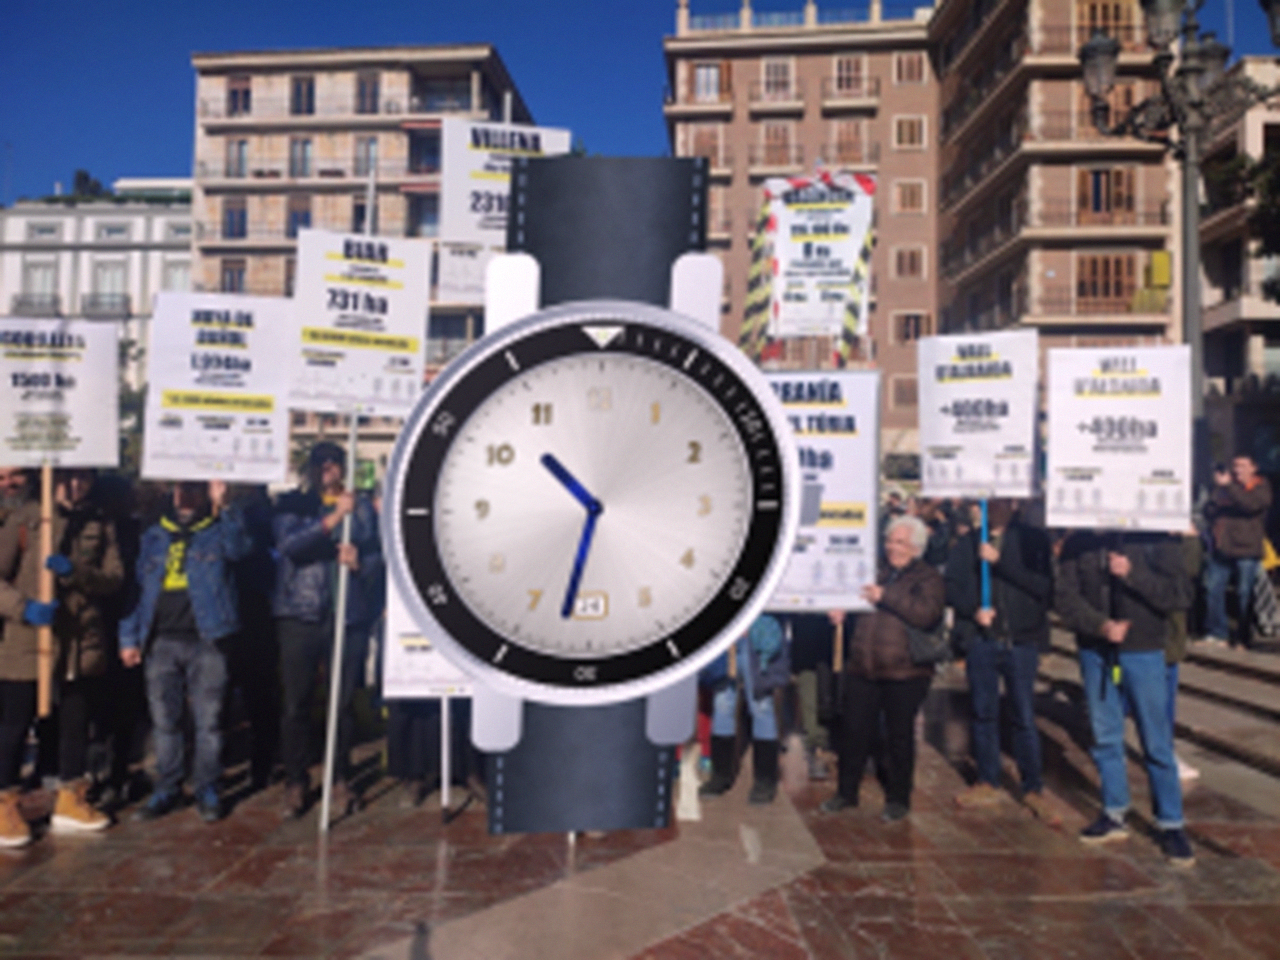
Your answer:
**10:32**
